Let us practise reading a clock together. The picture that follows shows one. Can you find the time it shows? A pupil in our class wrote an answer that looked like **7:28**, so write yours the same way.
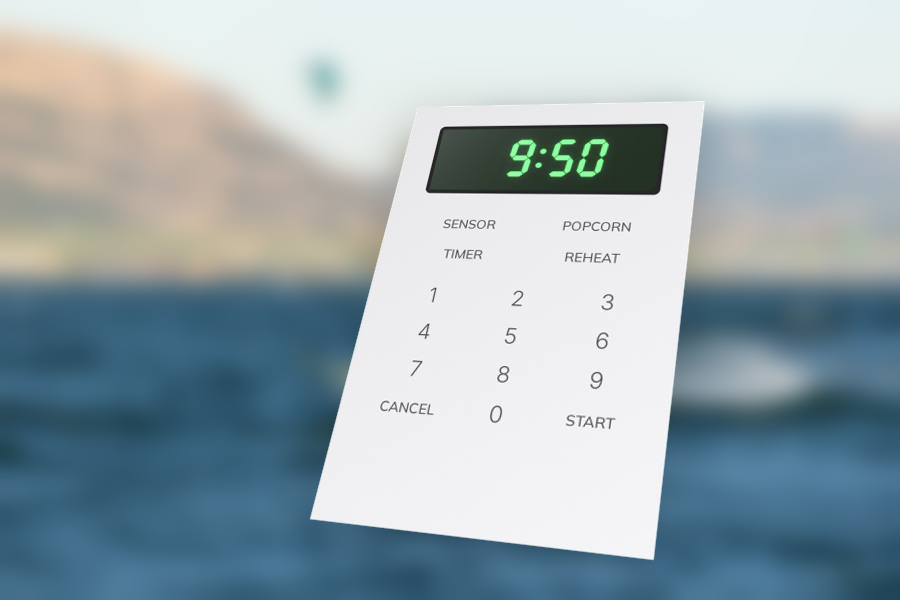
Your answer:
**9:50**
